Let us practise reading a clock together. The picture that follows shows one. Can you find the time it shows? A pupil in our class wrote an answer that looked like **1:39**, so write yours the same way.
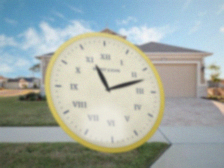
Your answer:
**11:12**
